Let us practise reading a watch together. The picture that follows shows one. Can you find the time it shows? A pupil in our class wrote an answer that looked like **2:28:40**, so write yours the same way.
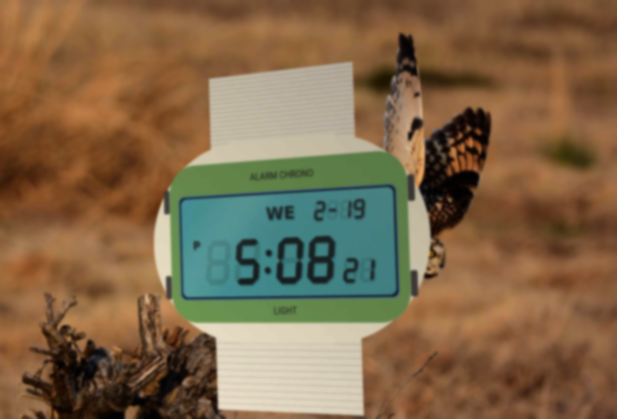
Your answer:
**5:08:21**
